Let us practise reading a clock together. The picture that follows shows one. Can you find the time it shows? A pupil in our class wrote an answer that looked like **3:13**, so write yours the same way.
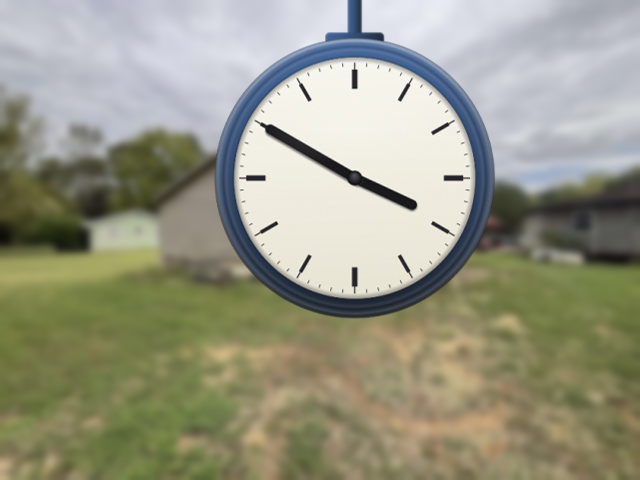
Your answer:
**3:50**
